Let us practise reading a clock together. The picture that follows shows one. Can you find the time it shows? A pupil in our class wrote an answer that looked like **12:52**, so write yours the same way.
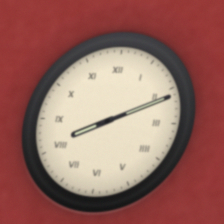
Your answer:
**8:11**
